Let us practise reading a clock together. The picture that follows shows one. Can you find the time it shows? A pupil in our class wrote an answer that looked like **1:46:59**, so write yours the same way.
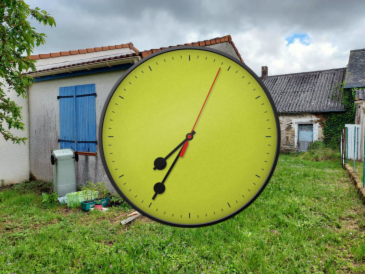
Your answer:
**7:35:04**
